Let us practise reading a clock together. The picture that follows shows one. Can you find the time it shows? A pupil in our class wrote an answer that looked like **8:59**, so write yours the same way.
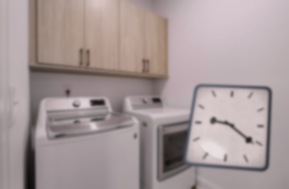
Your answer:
**9:21**
